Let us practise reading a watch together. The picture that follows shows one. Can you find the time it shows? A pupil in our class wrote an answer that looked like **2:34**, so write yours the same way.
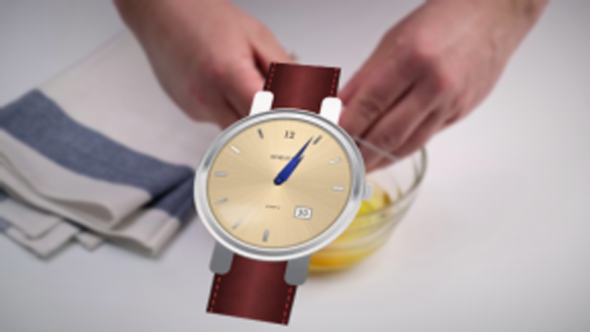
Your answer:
**1:04**
